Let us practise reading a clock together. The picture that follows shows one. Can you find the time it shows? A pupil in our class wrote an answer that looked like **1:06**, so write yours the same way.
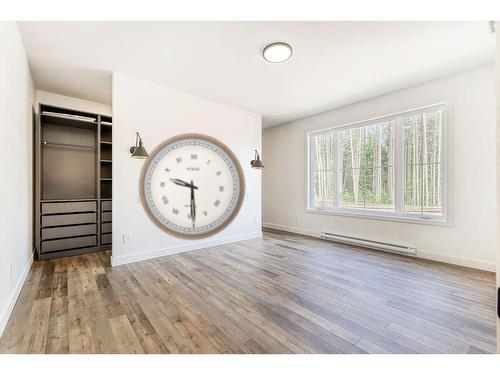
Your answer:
**9:29**
